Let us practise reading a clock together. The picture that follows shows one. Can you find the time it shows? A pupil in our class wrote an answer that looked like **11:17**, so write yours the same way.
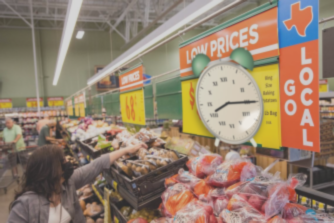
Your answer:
**8:15**
